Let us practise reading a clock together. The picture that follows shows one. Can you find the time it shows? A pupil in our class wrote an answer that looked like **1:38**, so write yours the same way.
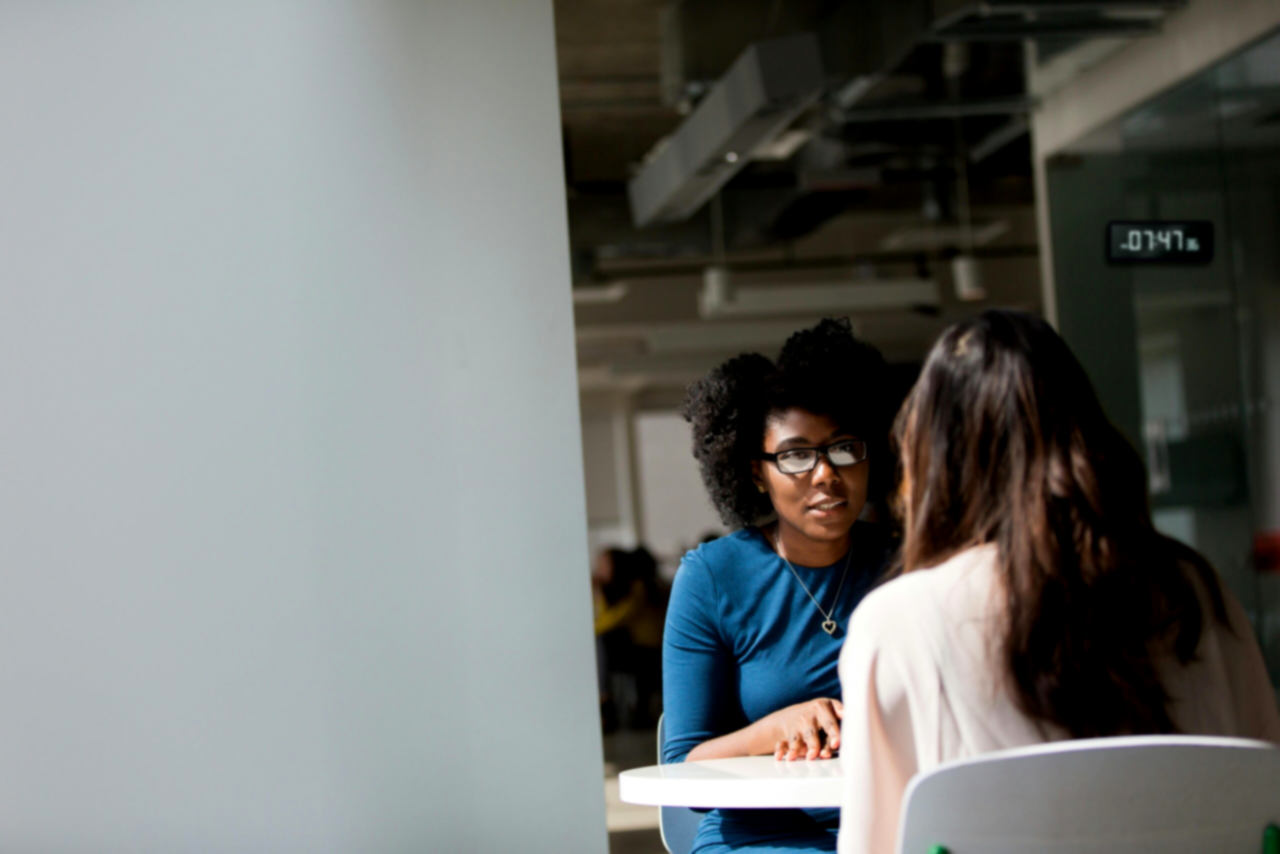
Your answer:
**7:47**
